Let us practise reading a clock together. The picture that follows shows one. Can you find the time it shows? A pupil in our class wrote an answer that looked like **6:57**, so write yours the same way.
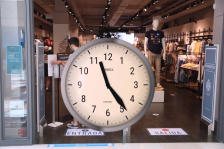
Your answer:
**11:24**
